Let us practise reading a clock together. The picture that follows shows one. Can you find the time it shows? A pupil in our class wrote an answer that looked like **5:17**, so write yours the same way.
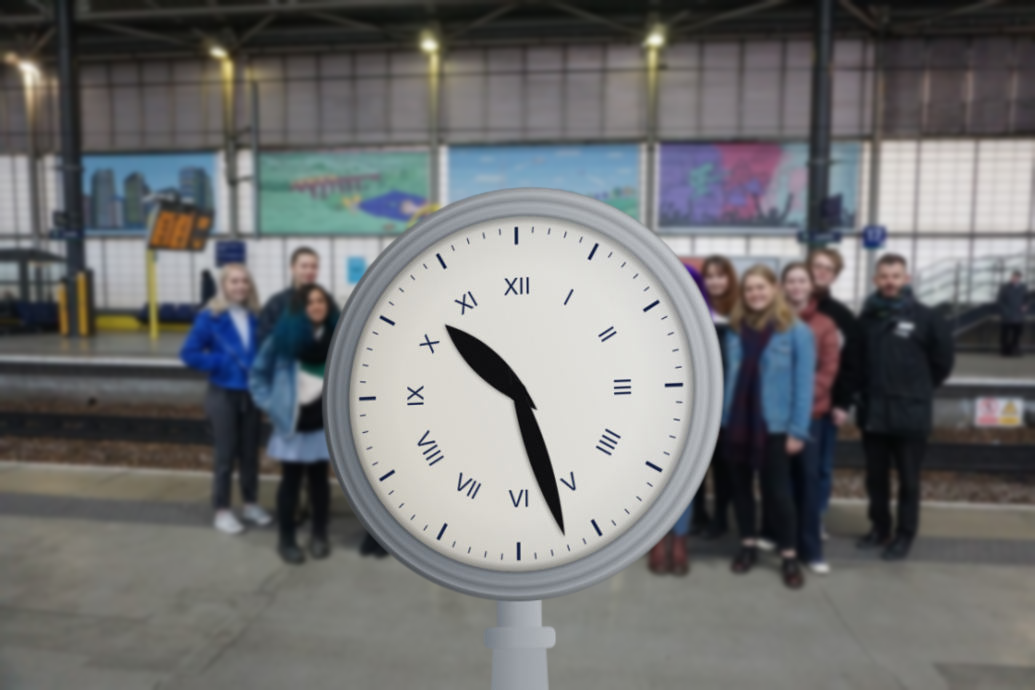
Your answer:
**10:27**
